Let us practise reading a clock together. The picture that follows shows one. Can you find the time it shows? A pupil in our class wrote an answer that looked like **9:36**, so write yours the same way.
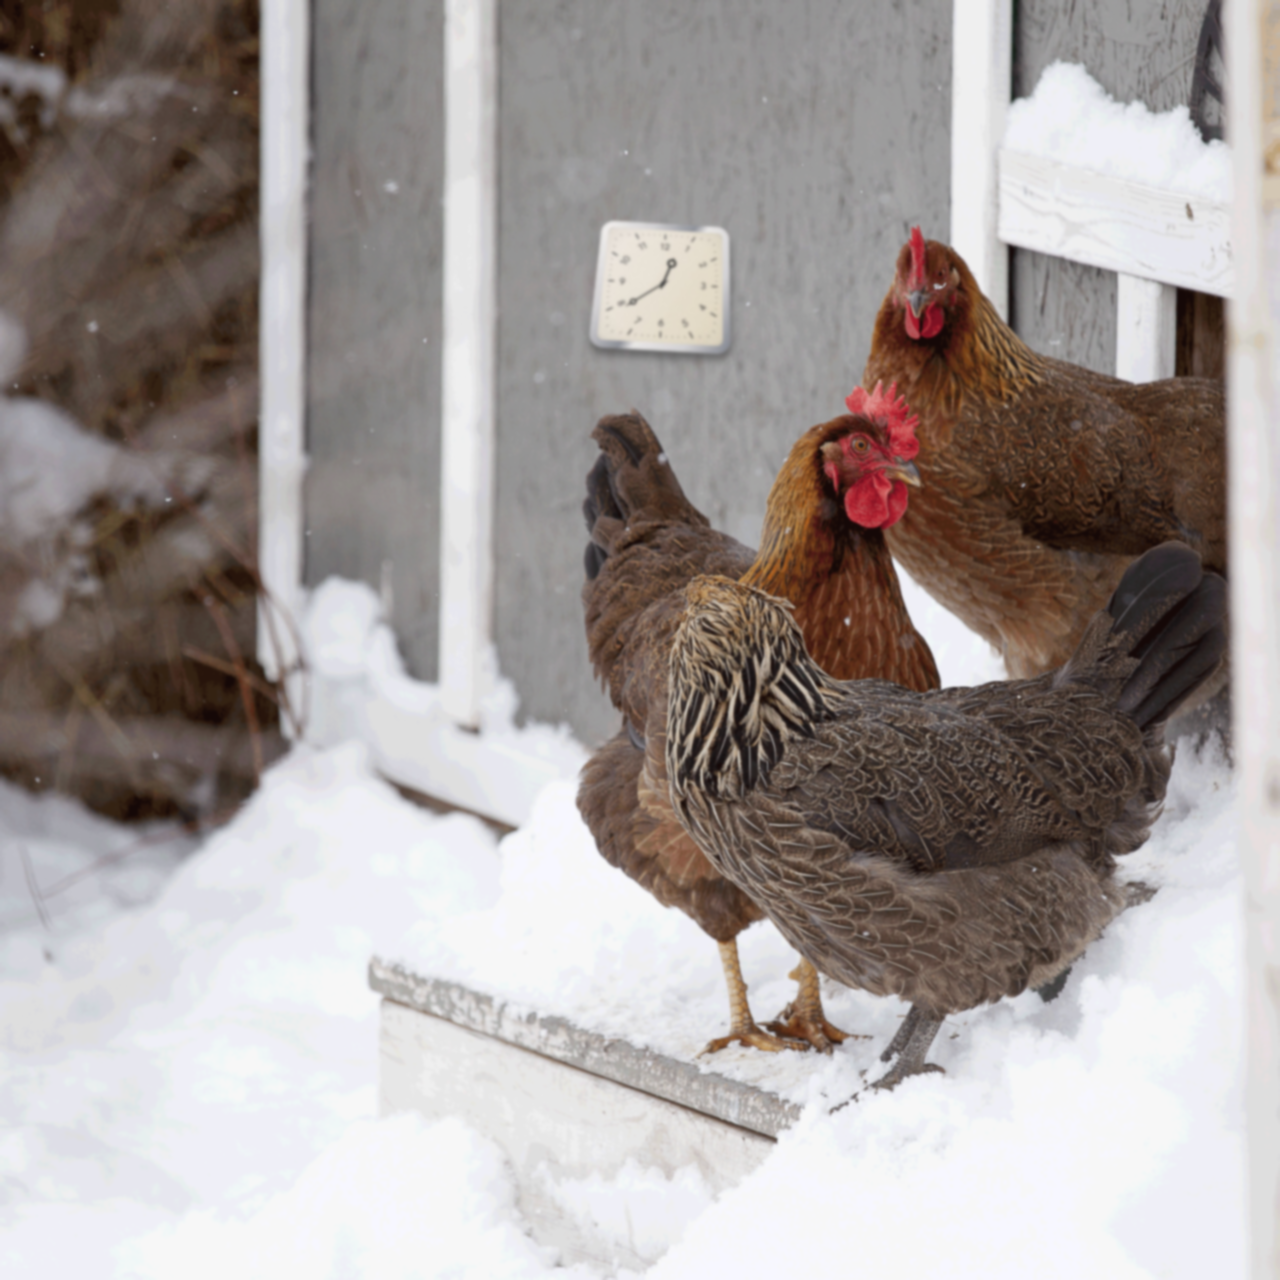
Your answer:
**12:39**
